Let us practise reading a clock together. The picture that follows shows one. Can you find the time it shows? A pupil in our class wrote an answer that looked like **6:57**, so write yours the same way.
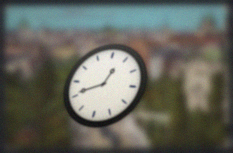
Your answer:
**12:41**
